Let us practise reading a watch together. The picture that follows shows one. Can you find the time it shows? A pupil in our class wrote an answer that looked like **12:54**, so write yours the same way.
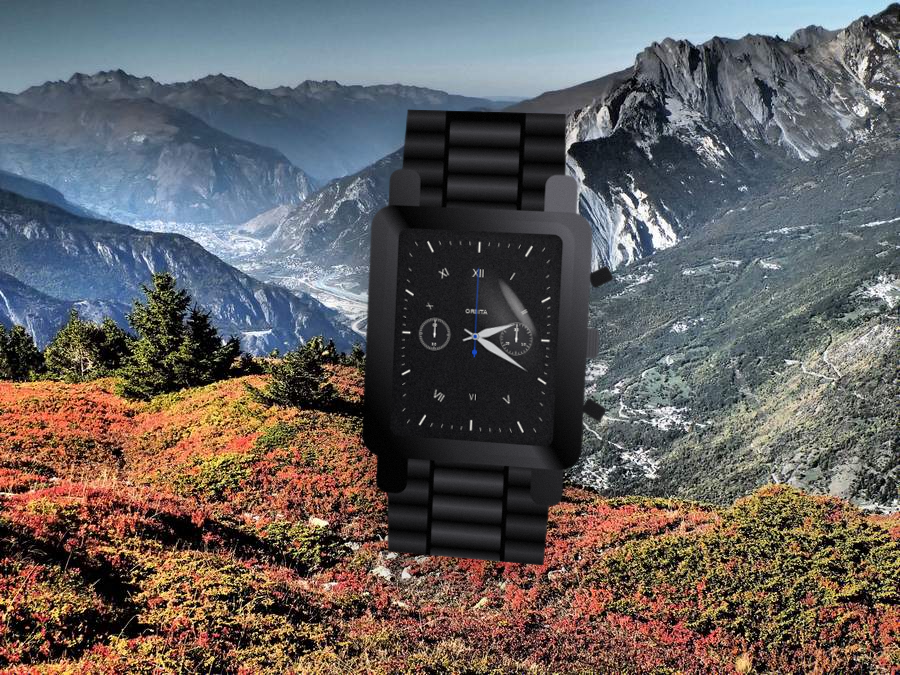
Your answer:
**2:20**
